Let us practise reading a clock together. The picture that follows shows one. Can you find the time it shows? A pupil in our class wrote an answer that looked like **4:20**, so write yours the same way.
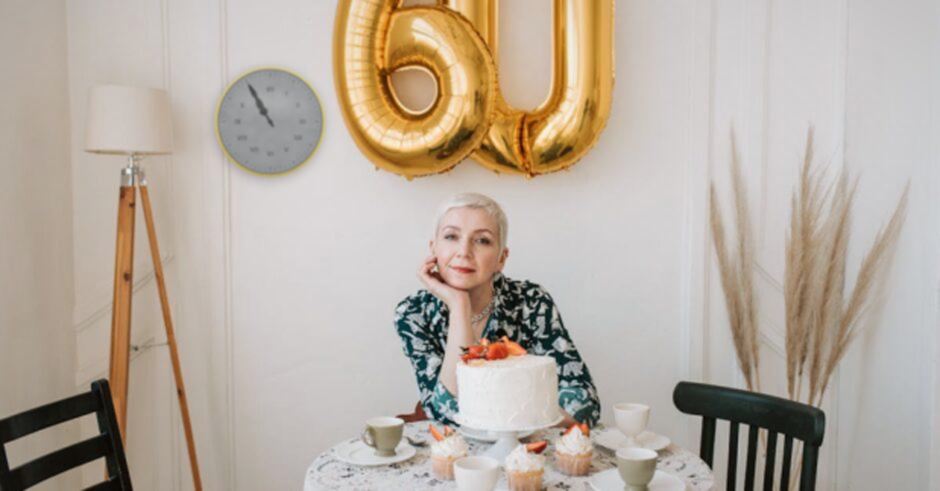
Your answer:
**10:55**
